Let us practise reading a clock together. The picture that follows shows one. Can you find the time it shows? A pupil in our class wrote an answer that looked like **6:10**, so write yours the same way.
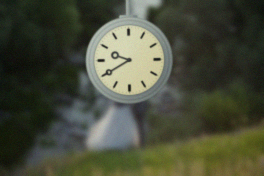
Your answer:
**9:40**
